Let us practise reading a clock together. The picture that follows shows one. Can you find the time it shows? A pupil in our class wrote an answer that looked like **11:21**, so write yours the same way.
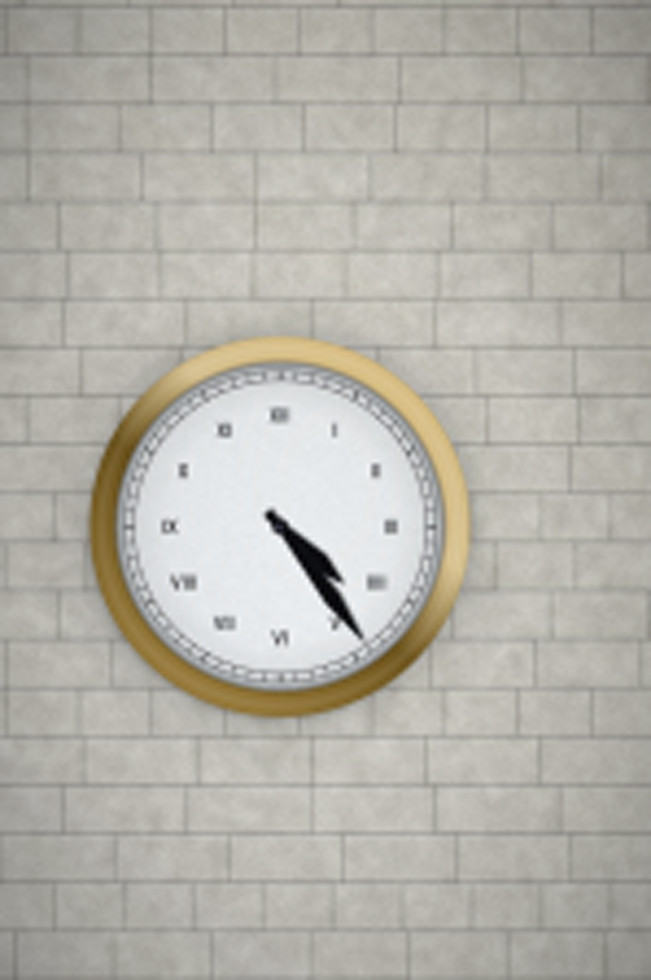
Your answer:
**4:24**
